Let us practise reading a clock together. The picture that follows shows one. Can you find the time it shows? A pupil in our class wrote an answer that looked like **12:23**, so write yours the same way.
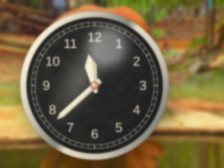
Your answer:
**11:38**
